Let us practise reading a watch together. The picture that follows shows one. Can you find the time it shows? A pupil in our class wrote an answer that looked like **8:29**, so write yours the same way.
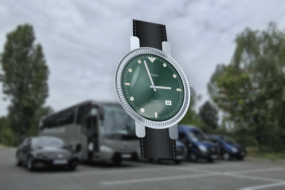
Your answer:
**2:57**
